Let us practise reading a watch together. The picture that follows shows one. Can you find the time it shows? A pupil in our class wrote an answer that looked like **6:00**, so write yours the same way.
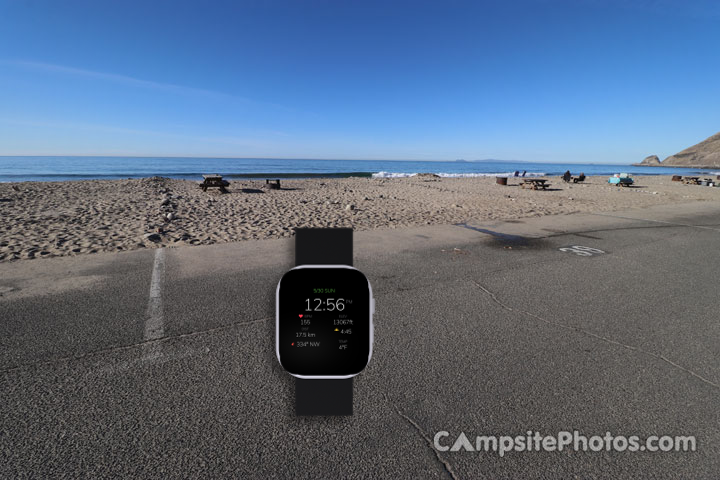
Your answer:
**12:56**
